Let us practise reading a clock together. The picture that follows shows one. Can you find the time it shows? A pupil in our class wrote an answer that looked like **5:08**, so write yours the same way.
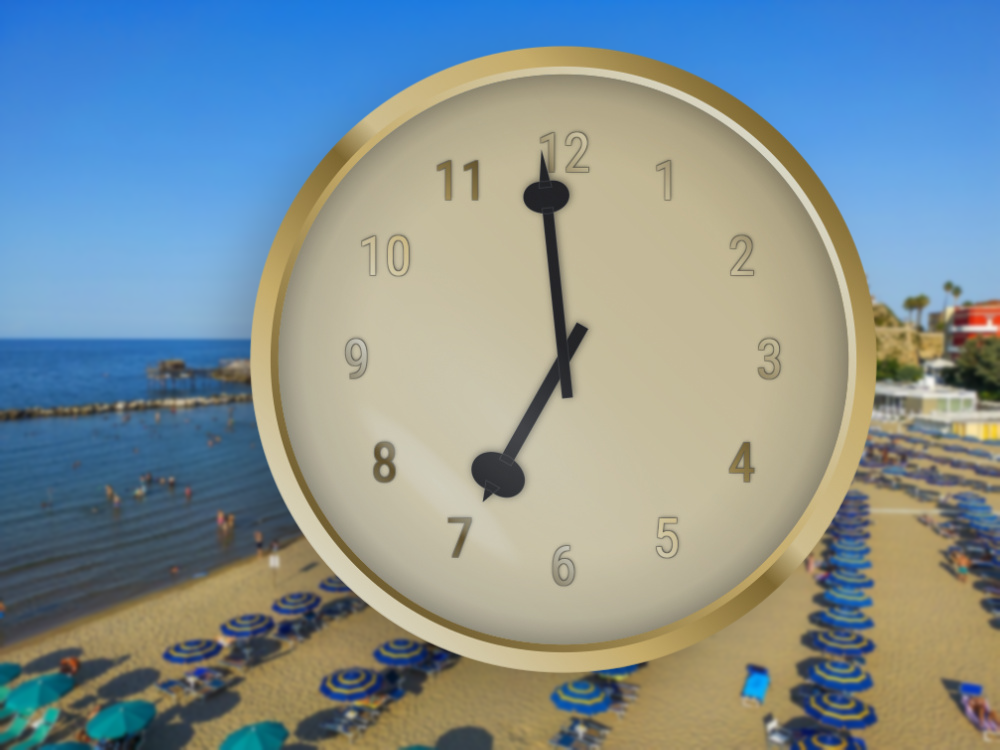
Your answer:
**6:59**
